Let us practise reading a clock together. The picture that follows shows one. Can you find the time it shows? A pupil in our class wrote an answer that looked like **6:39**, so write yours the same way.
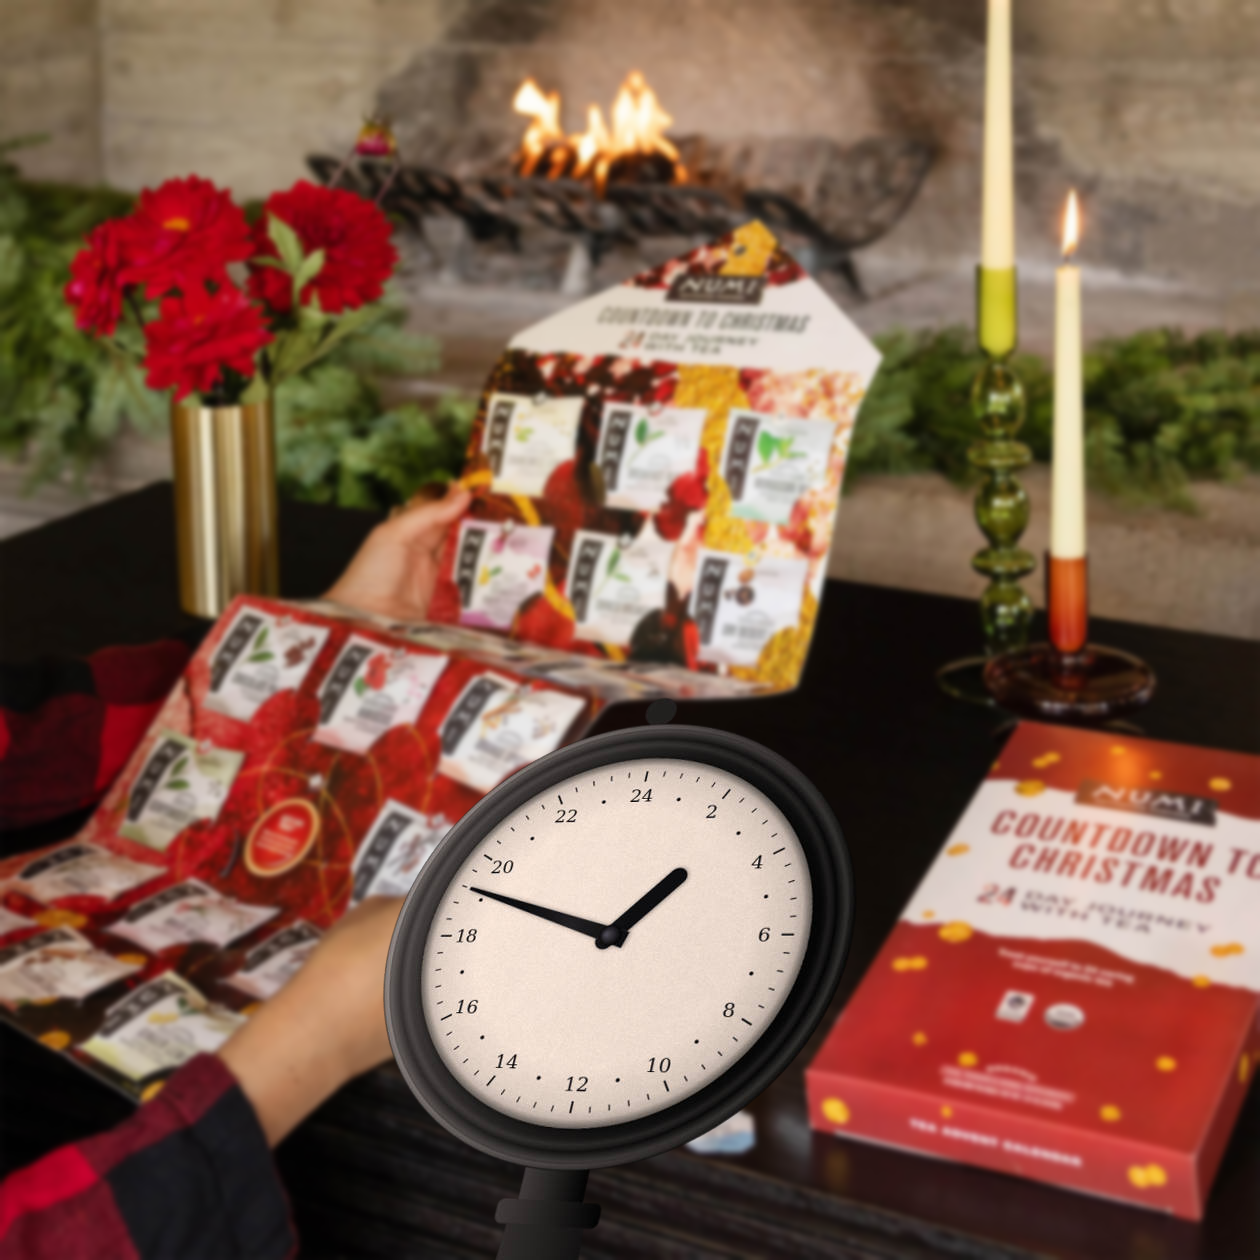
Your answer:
**2:48**
